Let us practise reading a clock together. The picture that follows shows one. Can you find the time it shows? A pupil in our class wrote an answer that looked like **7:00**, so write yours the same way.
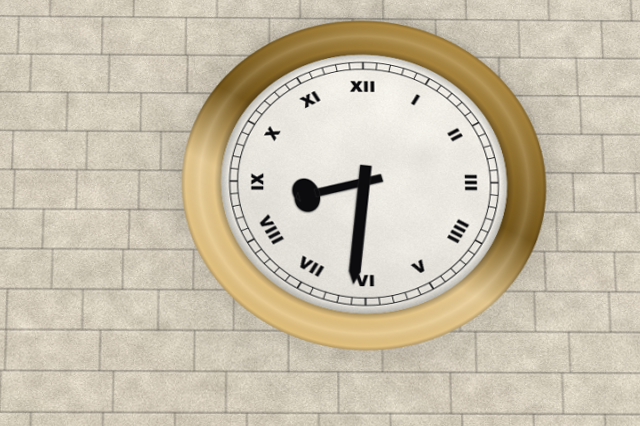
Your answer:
**8:31**
